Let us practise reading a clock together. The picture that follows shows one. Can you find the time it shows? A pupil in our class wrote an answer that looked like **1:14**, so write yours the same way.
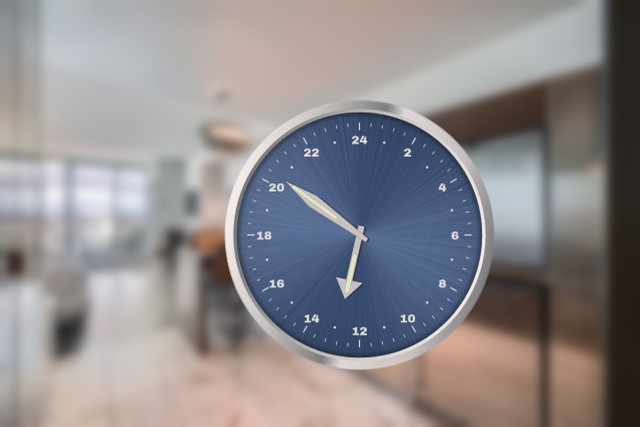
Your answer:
**12:51**
